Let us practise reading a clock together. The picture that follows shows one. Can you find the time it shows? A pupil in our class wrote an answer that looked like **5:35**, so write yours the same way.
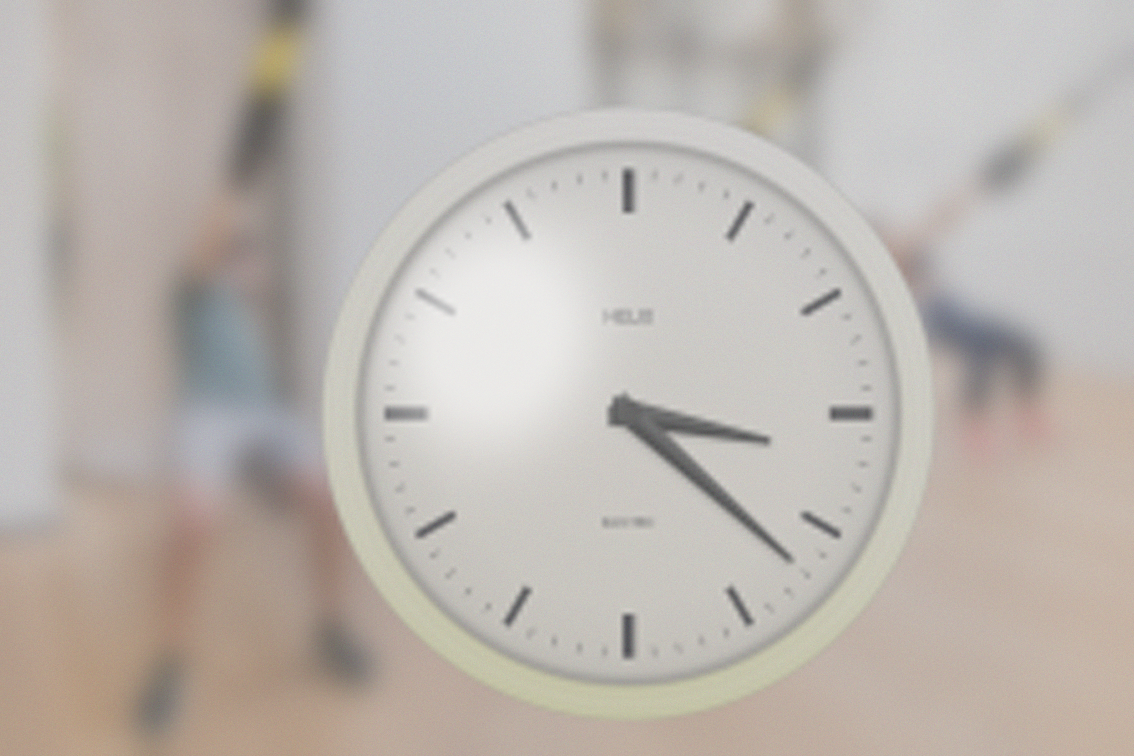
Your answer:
**3:22**
